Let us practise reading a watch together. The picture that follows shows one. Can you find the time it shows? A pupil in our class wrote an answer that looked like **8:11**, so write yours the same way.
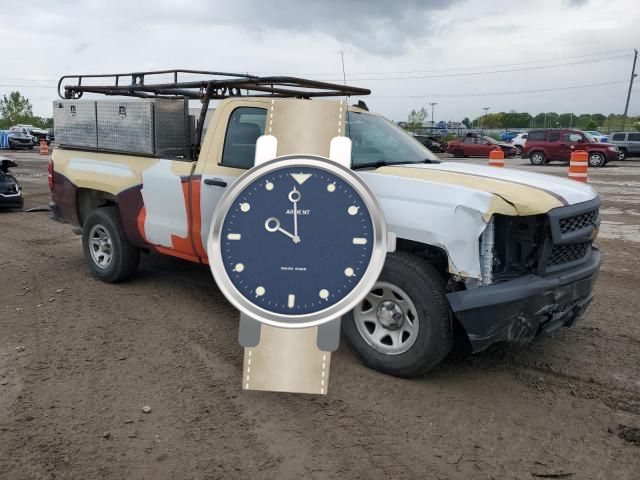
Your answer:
**9:59**
